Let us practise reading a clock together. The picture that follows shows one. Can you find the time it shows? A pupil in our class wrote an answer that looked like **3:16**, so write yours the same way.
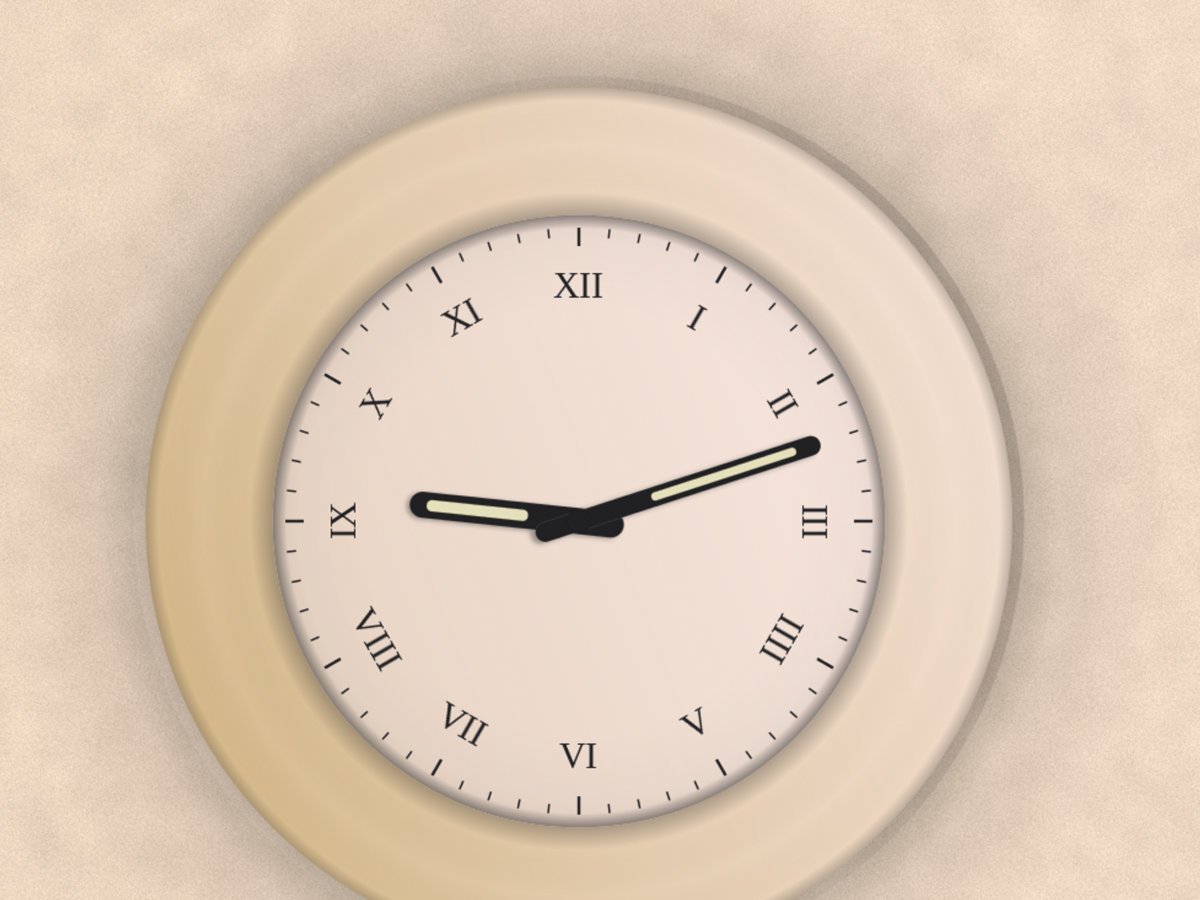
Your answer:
**9:12**
